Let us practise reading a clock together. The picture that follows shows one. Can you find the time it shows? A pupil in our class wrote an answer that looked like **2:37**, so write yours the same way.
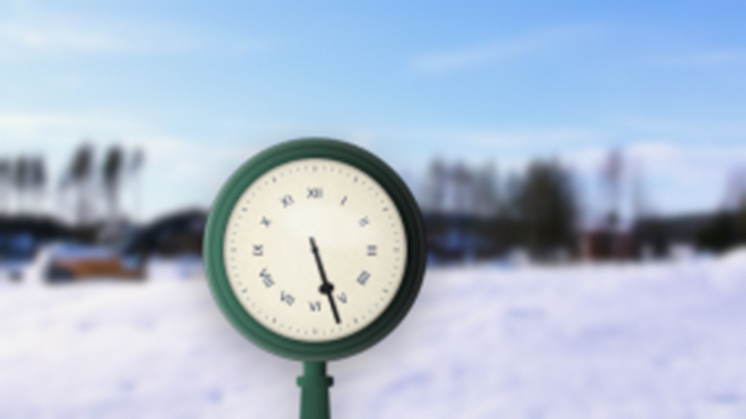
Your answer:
**5:27**
